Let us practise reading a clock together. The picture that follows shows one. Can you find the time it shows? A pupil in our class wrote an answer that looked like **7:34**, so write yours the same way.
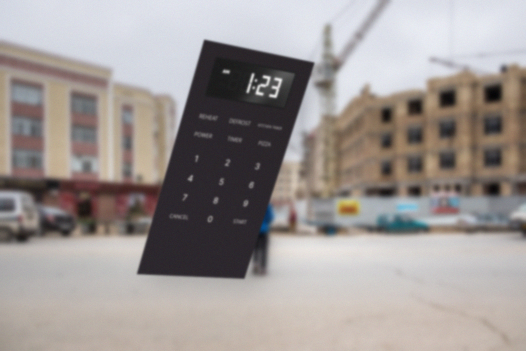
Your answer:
**1:23**
